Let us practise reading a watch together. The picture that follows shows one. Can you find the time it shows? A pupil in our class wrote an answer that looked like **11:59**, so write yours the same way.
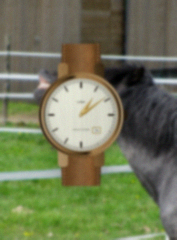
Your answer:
**1:09**
